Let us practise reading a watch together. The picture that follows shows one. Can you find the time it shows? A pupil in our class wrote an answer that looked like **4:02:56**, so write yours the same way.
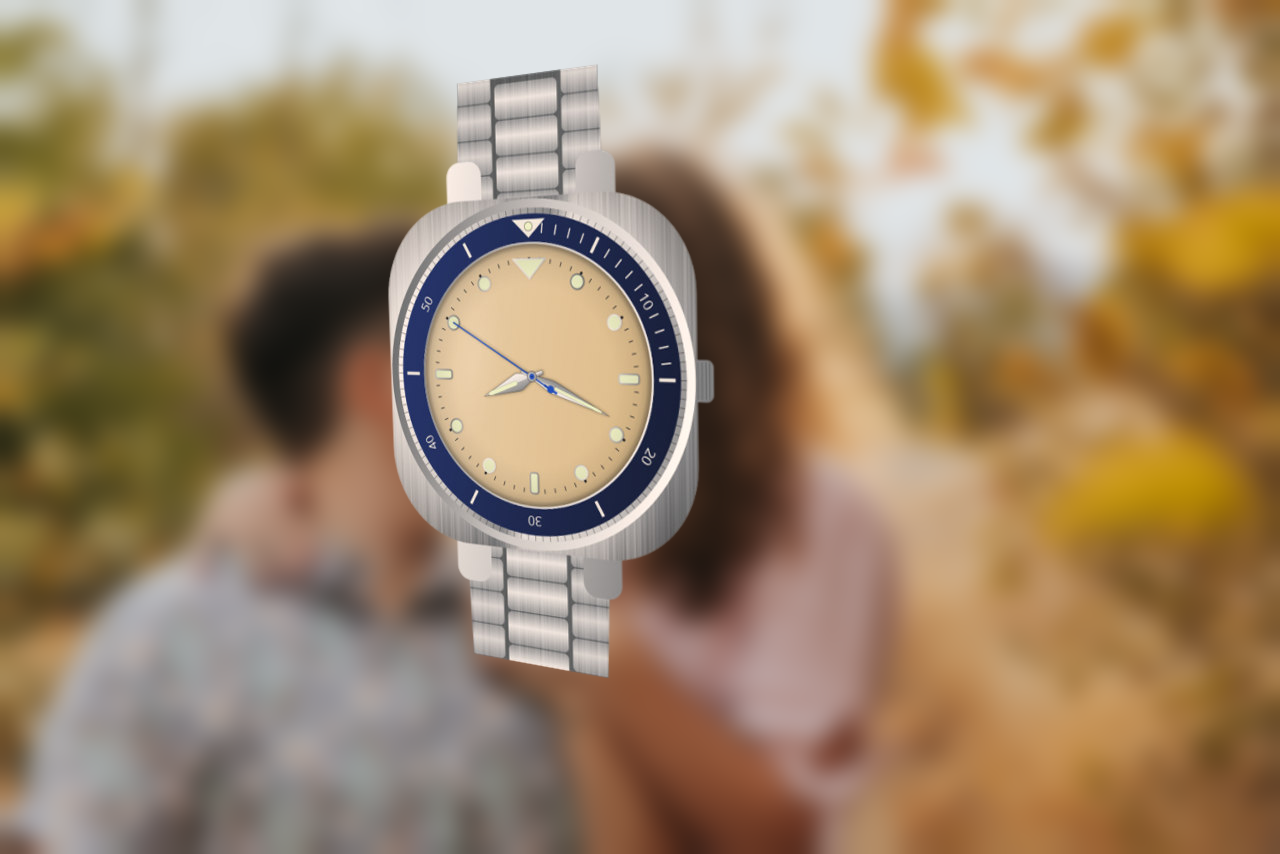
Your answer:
**8:18:50**
